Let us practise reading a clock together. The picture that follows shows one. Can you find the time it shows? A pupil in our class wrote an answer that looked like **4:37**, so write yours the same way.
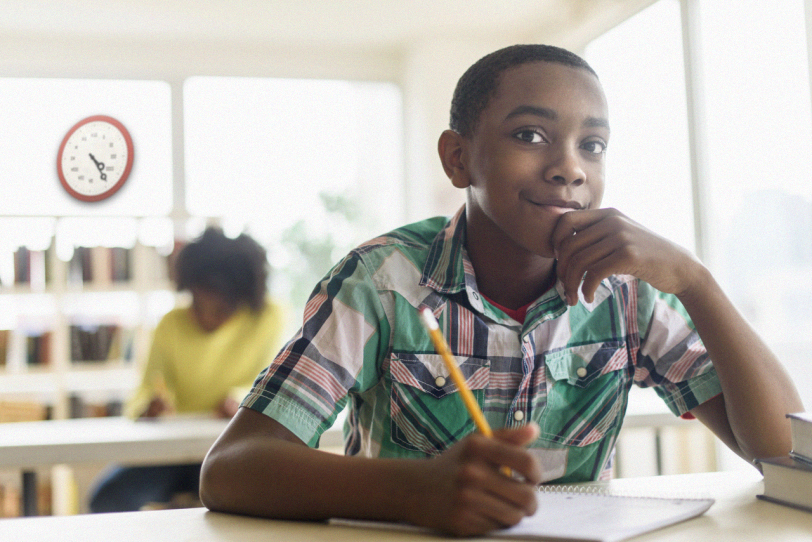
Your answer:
**4:24**
